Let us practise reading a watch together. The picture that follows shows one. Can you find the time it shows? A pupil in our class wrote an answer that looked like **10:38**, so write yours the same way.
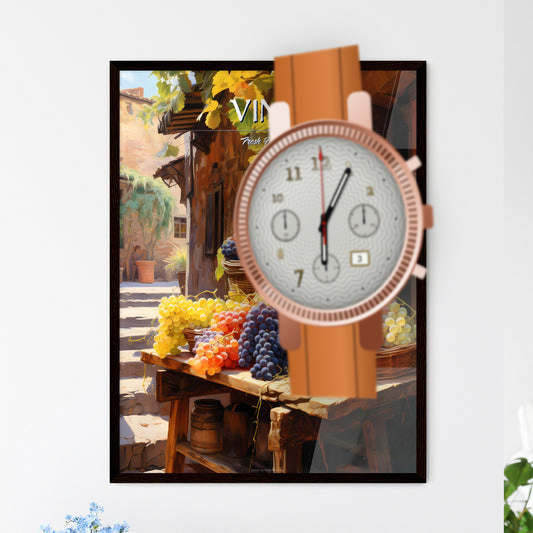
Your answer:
**6:05**
